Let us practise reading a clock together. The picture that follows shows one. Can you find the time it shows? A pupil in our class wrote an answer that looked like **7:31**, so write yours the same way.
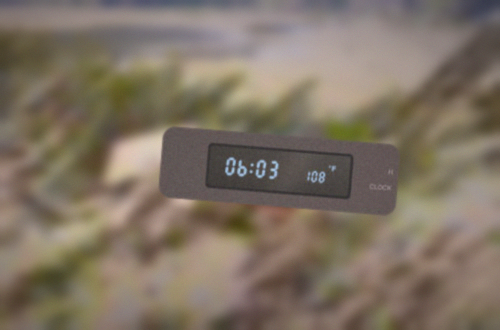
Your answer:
**6:03**
